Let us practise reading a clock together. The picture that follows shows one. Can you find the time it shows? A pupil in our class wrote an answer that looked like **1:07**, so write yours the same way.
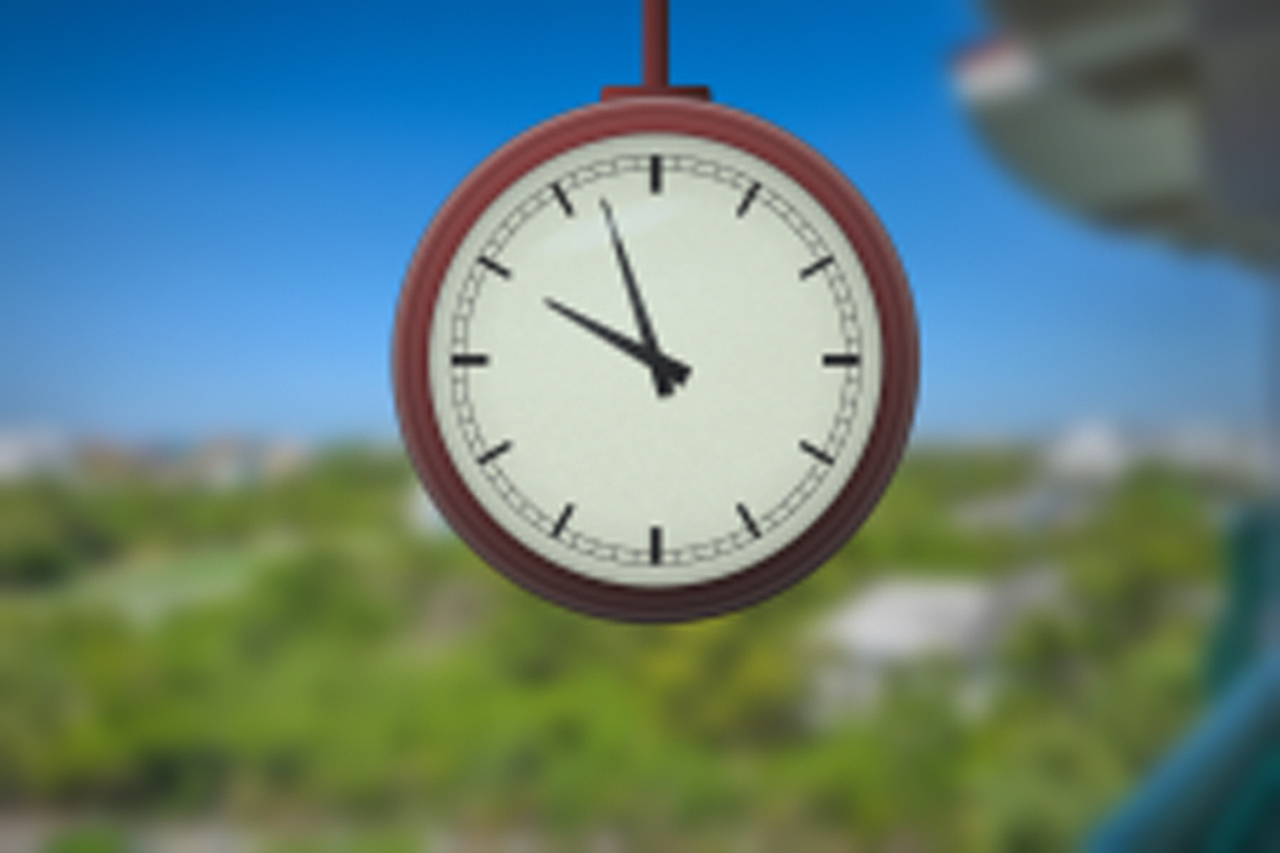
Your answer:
**9:57**
